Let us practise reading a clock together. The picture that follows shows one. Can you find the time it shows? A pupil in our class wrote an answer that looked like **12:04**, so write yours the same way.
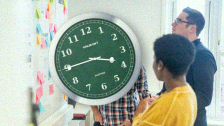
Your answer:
**3:45**
